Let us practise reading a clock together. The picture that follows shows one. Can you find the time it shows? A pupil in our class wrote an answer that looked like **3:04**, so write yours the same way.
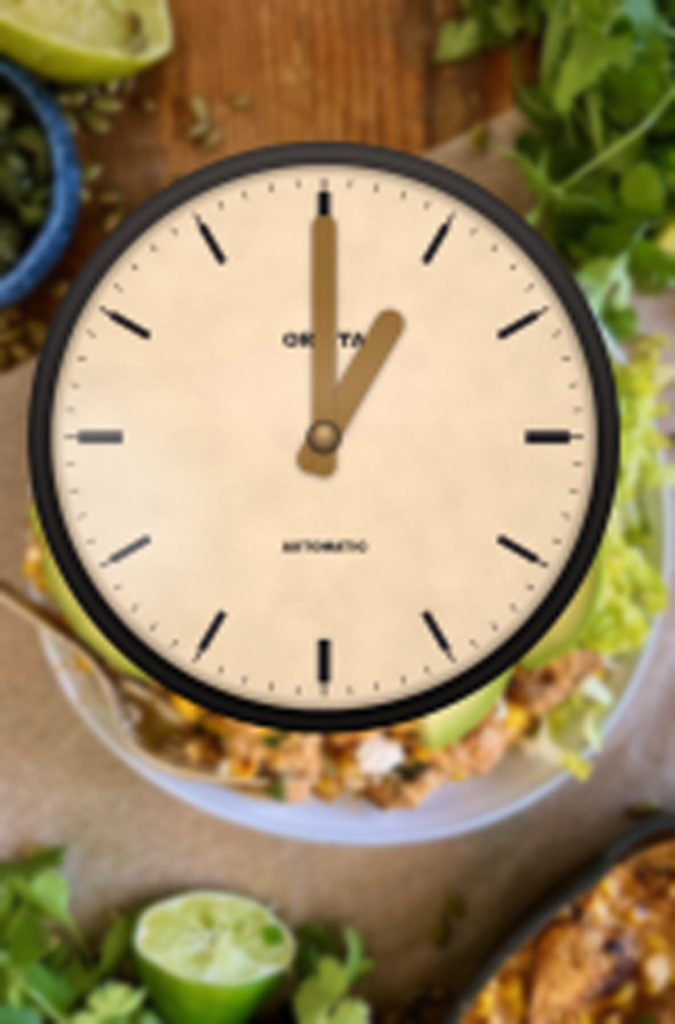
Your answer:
**1:00**
